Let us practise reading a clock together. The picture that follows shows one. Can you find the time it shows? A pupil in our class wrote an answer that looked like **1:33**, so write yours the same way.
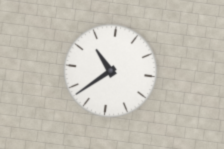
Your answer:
**10:38**
